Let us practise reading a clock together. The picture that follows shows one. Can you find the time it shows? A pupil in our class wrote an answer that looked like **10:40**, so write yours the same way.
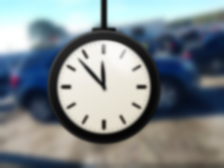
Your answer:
**11:53**
